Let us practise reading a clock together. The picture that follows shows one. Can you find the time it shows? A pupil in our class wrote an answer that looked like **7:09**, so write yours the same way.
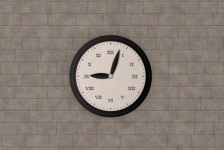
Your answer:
**9:03**
